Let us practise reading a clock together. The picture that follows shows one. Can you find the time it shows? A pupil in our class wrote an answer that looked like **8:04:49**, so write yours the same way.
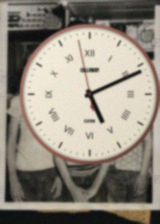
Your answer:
**5:10:58**
